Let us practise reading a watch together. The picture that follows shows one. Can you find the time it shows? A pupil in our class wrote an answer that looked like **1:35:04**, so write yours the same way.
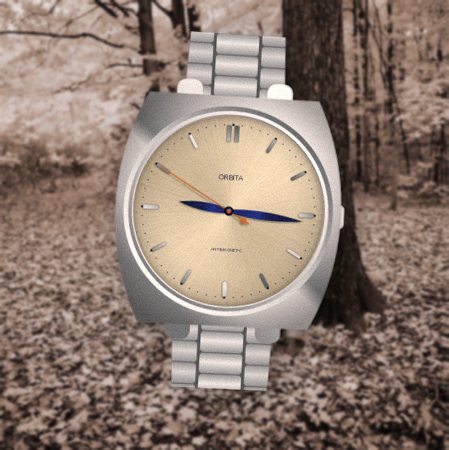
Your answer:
**9:15:50**
